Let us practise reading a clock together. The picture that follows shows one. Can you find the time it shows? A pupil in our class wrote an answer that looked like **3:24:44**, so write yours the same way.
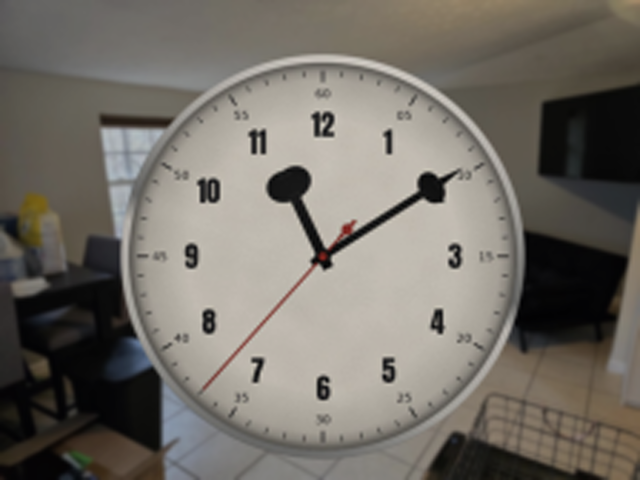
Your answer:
**11:09:37**
